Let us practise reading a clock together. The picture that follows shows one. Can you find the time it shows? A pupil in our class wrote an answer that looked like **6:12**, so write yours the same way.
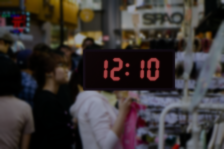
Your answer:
**12:10**
